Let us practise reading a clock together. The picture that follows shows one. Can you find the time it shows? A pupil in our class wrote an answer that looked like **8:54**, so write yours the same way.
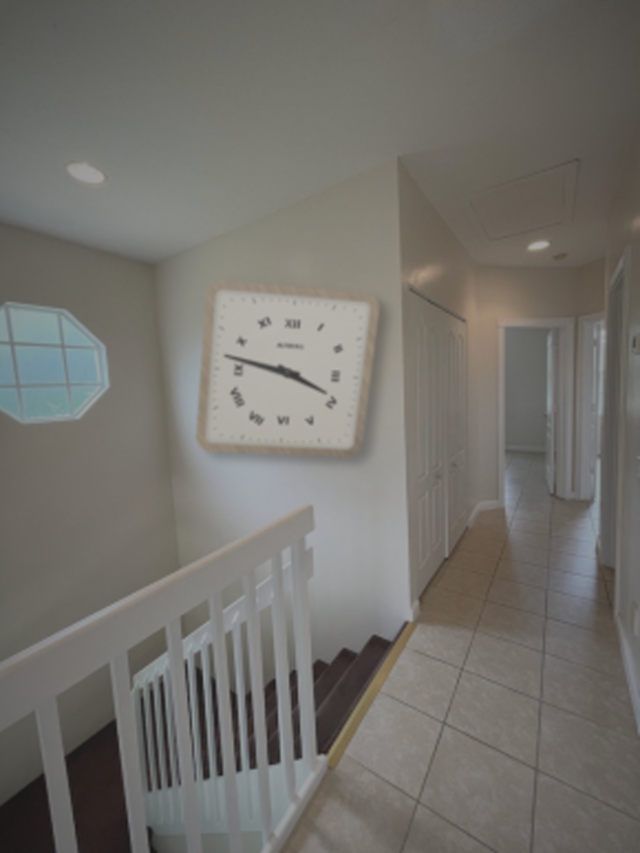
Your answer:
**3:47**
